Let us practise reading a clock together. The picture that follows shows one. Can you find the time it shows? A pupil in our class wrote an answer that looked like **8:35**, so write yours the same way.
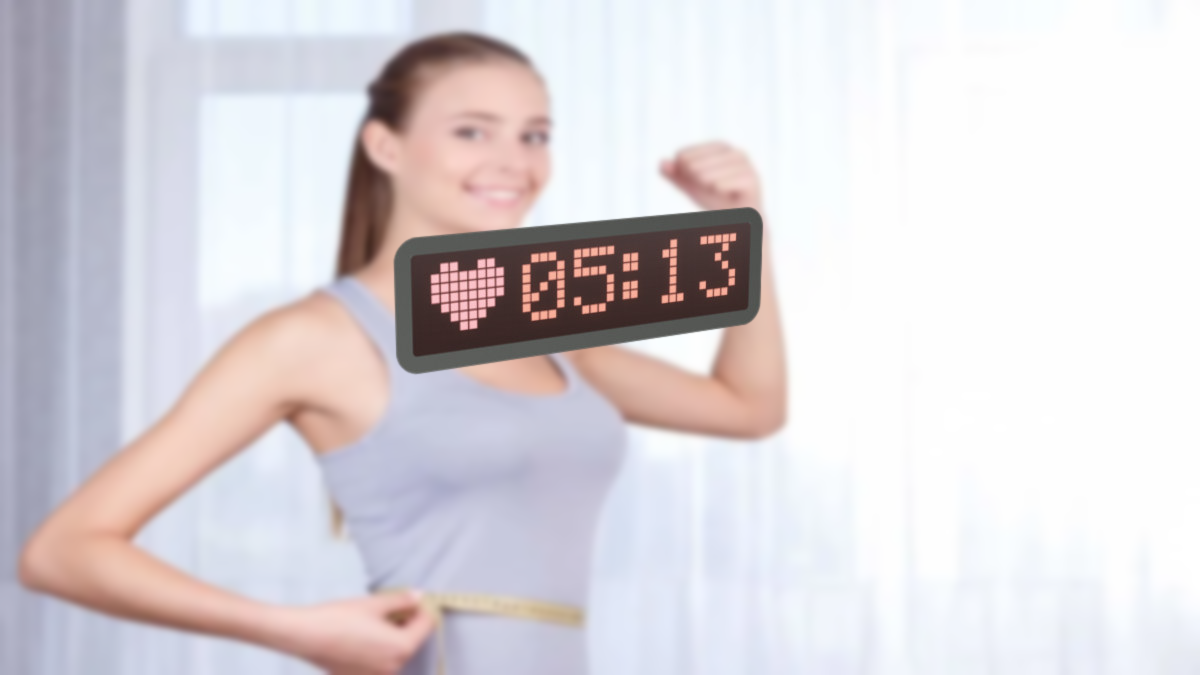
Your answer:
**5:13**
